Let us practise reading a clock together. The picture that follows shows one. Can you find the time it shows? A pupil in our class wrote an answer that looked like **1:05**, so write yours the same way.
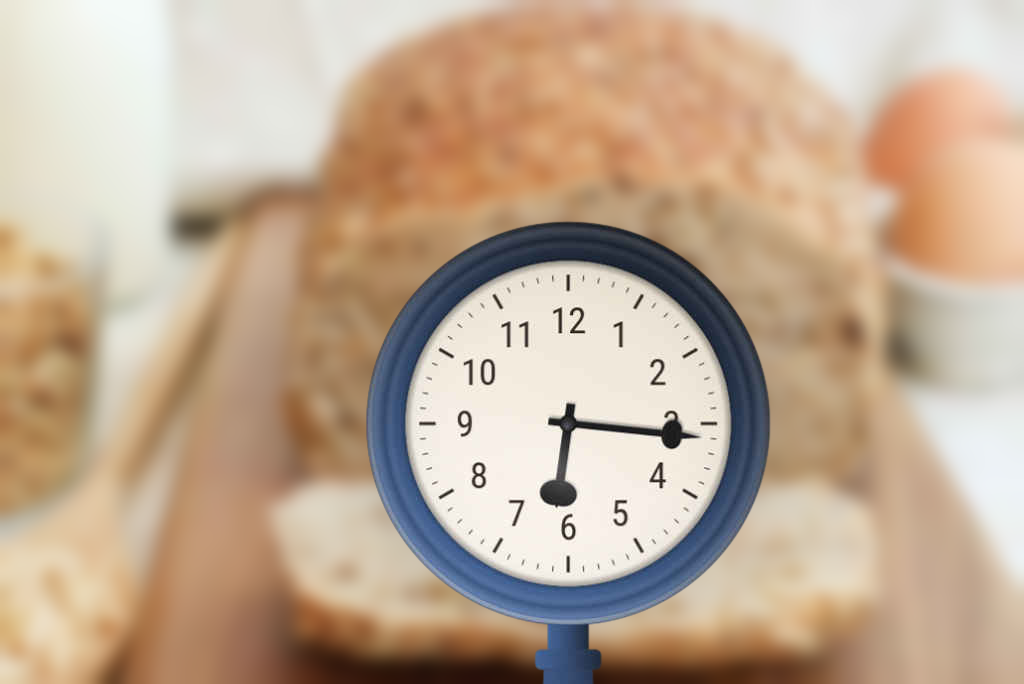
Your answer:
**6:16**
